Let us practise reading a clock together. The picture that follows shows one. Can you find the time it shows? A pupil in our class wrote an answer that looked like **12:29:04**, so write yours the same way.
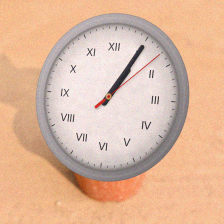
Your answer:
**1:05:08**
